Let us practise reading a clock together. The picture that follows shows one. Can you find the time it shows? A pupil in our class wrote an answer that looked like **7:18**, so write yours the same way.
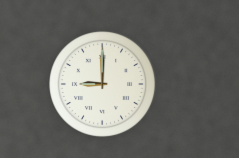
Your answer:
**9:00**
